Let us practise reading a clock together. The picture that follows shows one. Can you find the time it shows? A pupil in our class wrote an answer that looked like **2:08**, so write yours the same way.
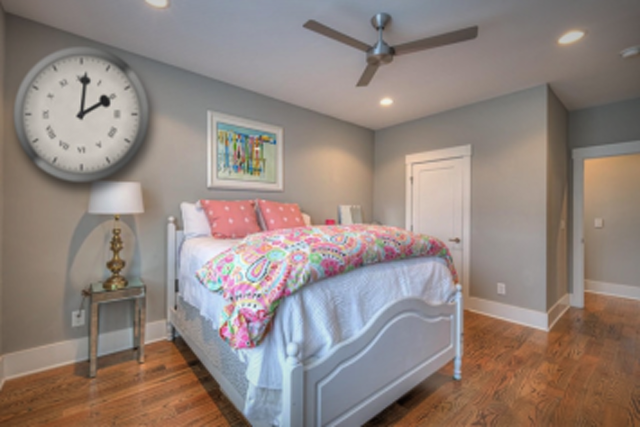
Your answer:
**2:01**
